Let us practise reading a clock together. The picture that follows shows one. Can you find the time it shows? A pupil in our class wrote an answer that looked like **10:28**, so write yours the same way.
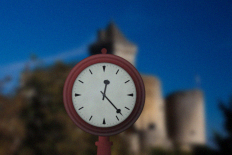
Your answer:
**12:23**
